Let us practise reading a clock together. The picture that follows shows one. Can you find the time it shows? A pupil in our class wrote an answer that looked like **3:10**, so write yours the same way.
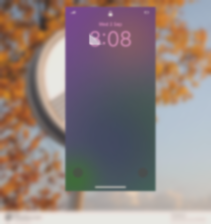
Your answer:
**3:08**
